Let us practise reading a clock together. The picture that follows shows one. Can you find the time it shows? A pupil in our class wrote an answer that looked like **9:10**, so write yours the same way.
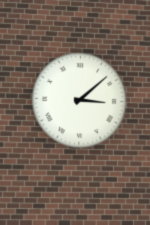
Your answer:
**3:08**
